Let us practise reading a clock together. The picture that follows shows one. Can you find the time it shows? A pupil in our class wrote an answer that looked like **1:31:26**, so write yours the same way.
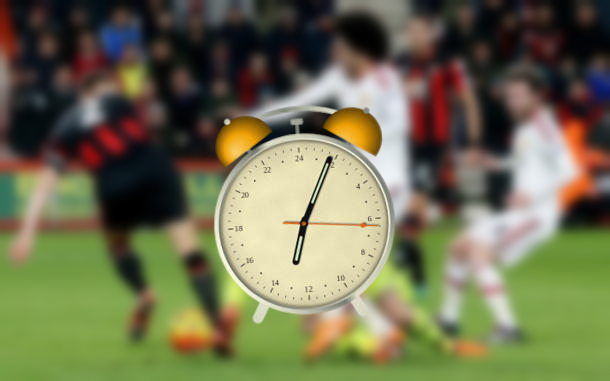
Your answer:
**13:04:16**
